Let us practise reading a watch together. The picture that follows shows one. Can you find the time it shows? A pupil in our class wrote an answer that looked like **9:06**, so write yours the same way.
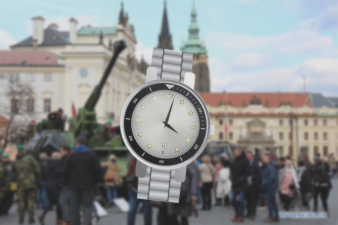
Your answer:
**4:02**
